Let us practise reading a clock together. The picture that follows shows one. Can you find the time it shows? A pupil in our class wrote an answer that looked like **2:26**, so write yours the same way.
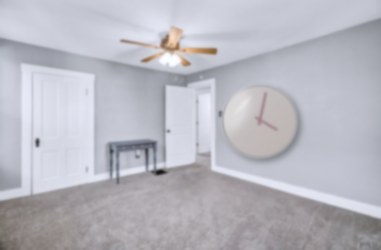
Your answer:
**4:02**
